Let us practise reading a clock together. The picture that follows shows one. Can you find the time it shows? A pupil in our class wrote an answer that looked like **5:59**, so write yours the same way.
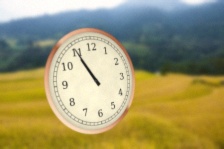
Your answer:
**10:55**
